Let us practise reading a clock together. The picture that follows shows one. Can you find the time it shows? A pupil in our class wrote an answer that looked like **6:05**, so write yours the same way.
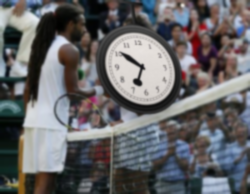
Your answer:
**6:51**
